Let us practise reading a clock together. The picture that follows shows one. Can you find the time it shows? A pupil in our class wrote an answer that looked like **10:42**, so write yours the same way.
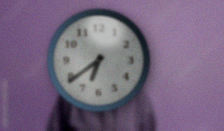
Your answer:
**6:39**
